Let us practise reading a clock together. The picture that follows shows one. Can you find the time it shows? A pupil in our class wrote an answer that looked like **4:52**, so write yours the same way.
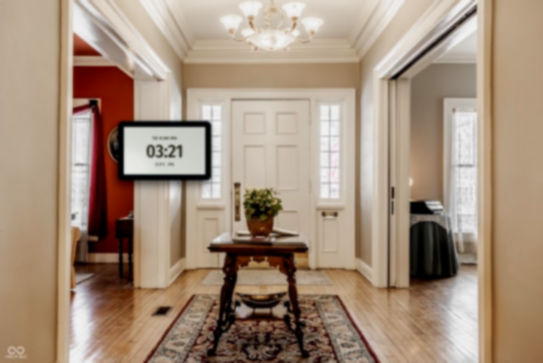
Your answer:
**3:21**
